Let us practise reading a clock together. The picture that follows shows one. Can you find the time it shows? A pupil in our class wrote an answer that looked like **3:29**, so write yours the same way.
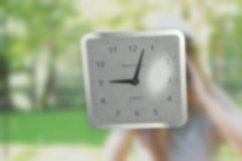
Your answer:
**9:03**
